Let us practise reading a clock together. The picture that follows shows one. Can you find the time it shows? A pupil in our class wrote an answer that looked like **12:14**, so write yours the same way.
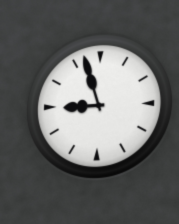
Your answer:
**8:57**
